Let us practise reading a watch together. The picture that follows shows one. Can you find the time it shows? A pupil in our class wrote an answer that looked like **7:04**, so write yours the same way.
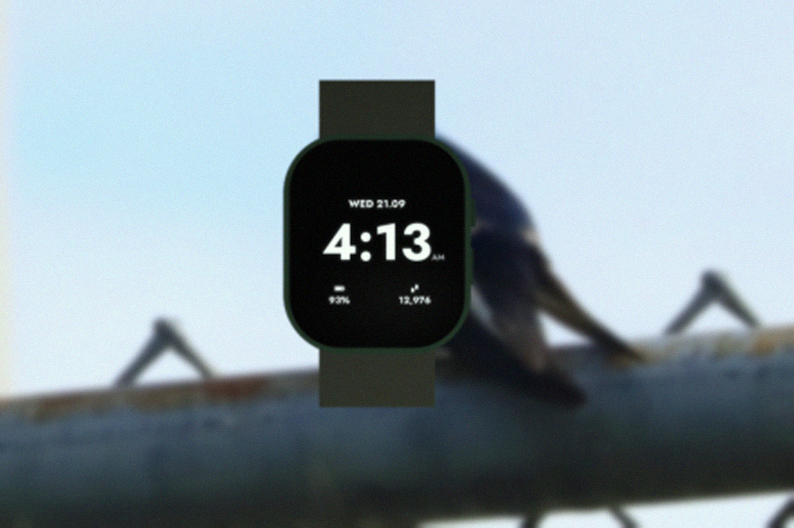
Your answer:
**4:13**
